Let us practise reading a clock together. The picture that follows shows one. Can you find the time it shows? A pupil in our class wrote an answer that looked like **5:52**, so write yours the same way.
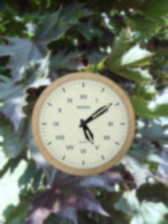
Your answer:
**5:09**
